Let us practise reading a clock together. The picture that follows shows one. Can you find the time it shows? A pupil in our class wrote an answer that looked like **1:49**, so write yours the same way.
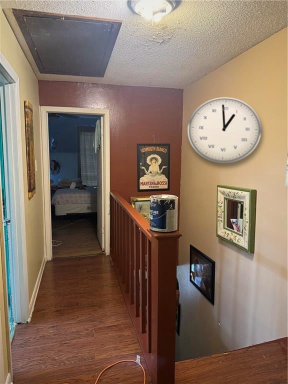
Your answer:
**12:59**
